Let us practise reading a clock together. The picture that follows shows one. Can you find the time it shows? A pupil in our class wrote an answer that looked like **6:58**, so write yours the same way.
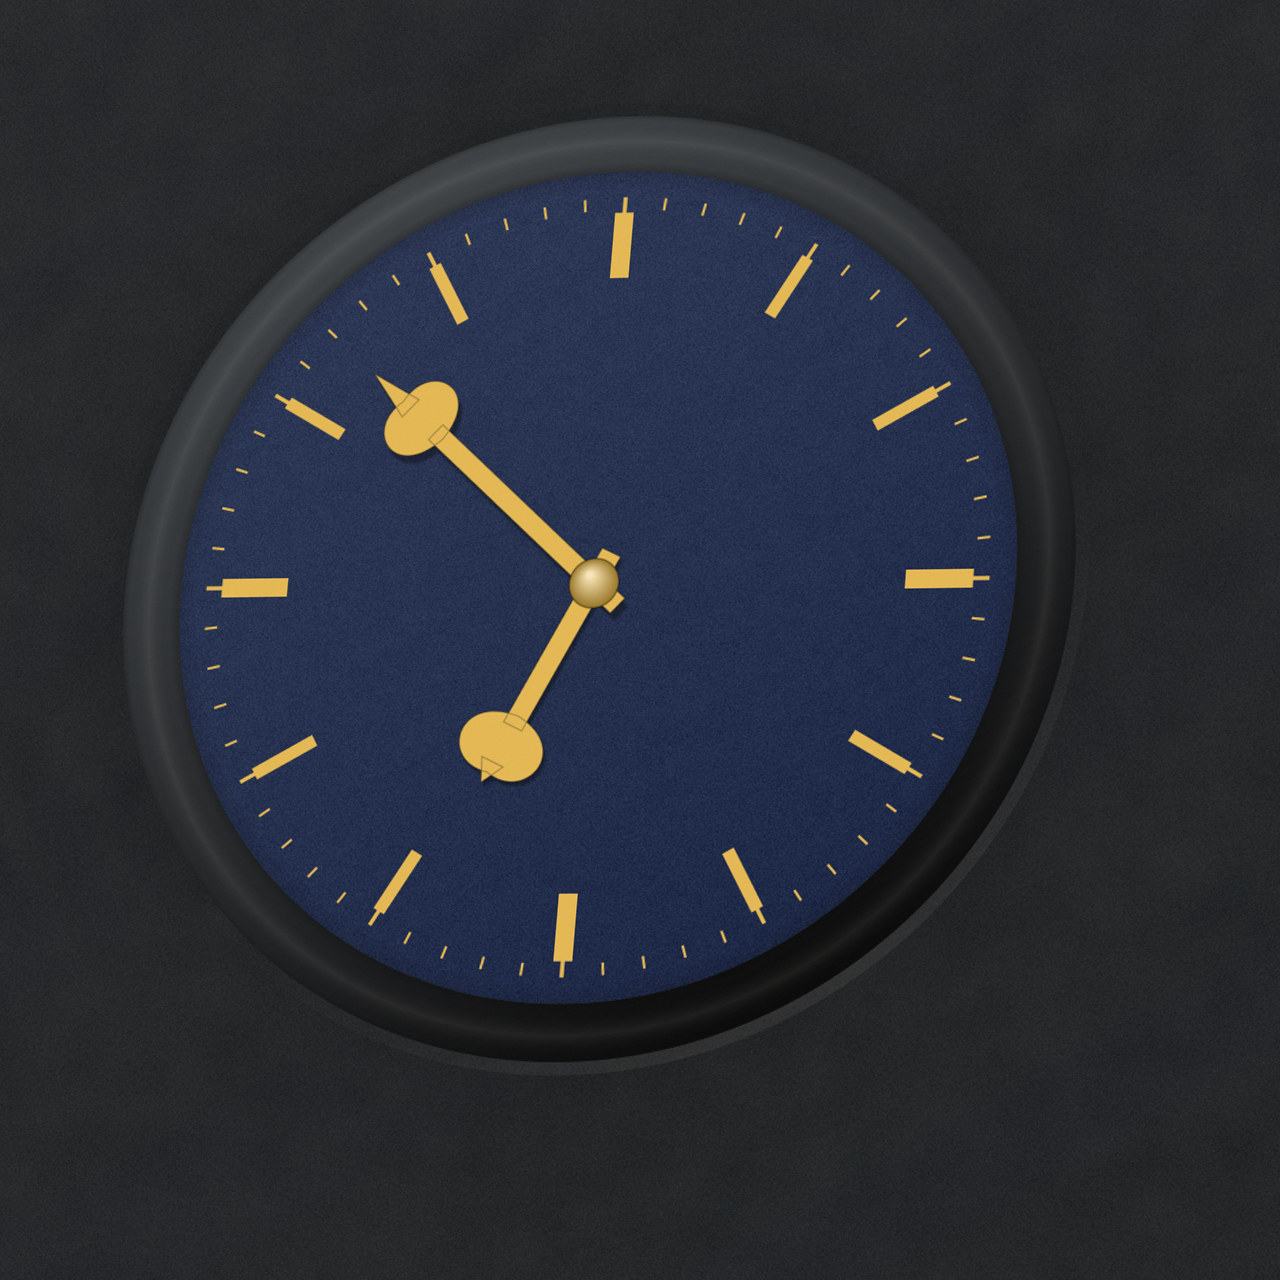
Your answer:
**6:52**
